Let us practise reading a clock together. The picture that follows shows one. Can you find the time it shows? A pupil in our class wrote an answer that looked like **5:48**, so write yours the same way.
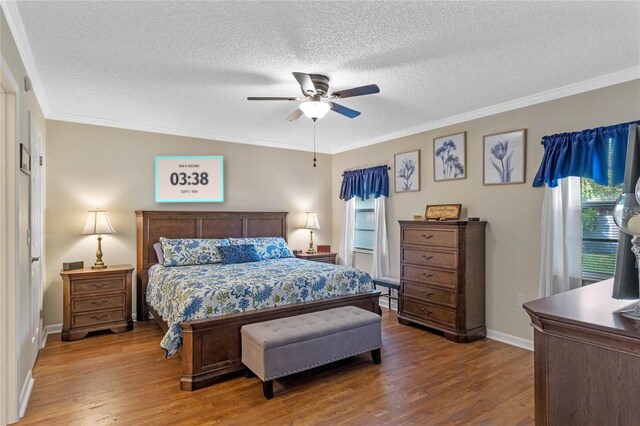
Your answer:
**3:38**
